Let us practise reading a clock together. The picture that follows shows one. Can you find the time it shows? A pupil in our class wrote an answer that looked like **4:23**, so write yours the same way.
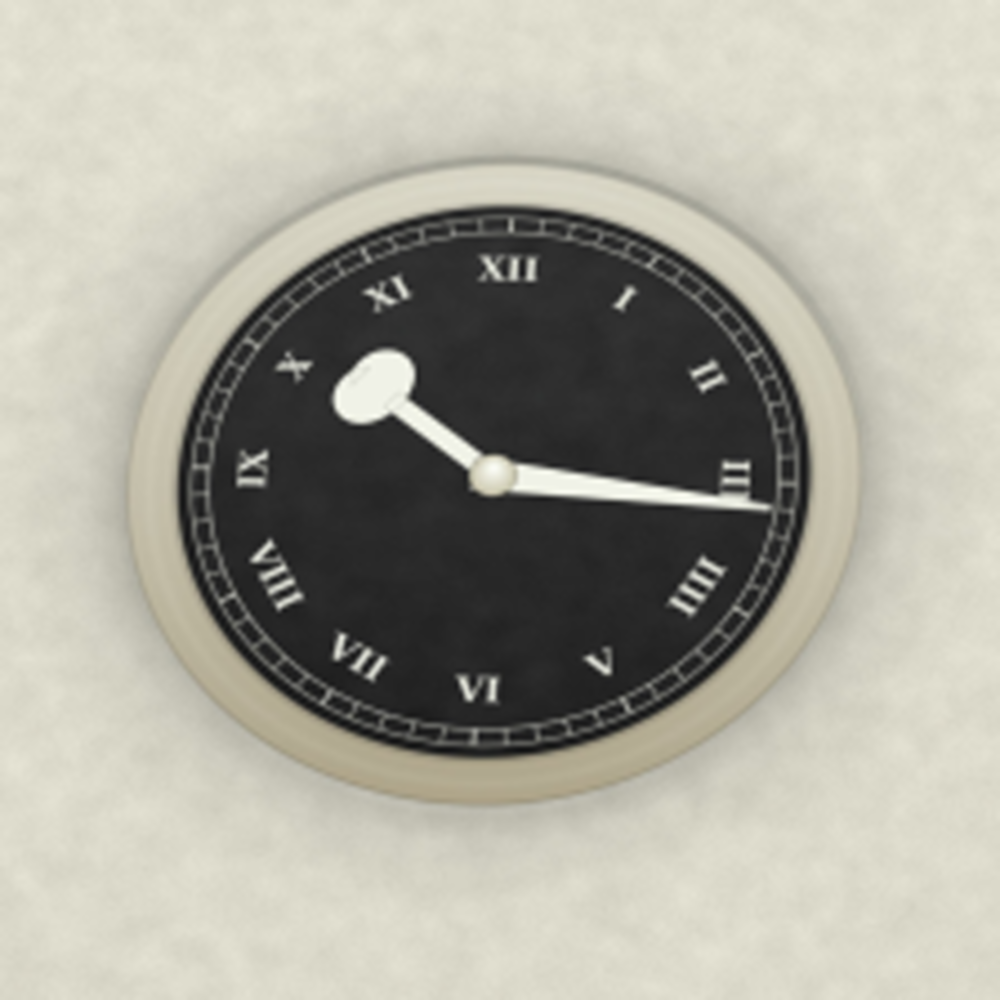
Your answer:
**10:16**
